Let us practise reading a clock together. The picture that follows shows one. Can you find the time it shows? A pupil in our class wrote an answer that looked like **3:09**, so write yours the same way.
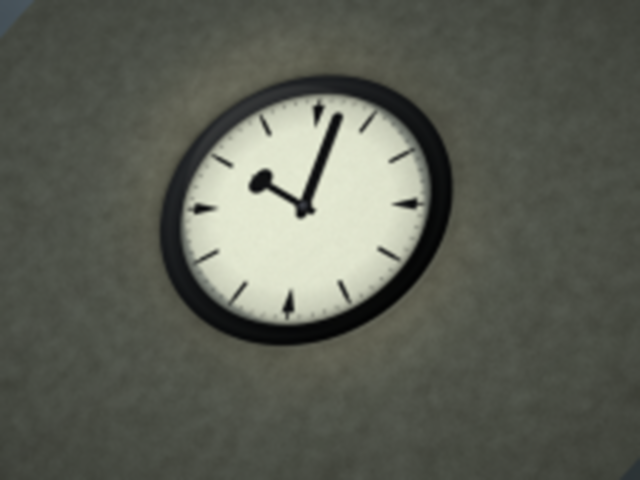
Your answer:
**10:02**
